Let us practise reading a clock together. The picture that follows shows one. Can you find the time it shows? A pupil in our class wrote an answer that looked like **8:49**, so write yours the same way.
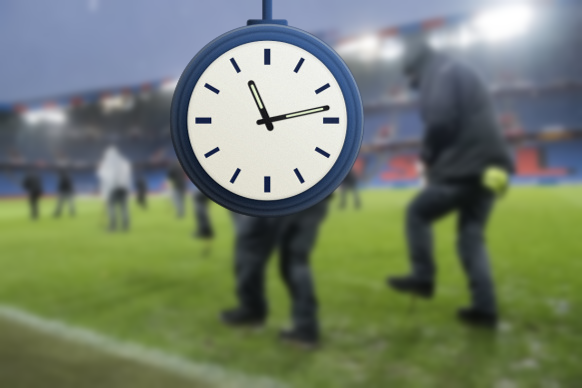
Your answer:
**11:13**
